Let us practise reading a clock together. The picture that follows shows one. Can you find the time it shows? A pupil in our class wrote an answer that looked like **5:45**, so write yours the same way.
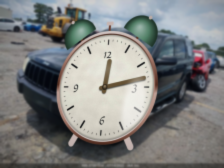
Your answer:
**12:13**
